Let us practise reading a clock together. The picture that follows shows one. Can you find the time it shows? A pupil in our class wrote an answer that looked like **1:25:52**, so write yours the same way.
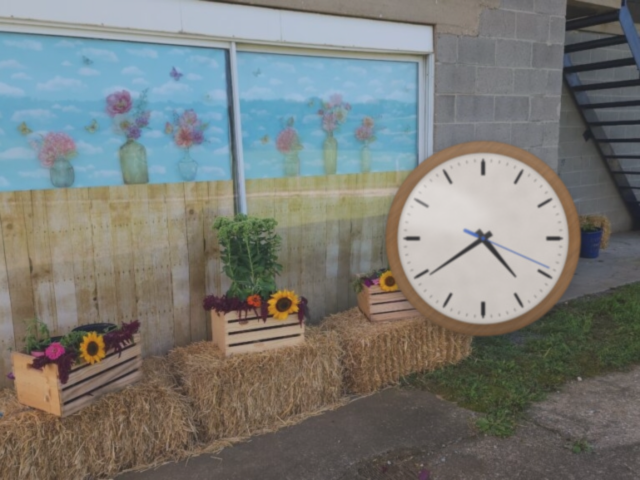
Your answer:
**4:39:19**
